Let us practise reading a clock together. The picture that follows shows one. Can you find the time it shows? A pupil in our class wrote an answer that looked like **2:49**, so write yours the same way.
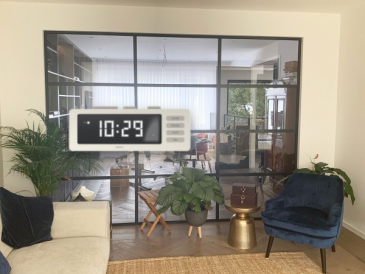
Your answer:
**10:29**
